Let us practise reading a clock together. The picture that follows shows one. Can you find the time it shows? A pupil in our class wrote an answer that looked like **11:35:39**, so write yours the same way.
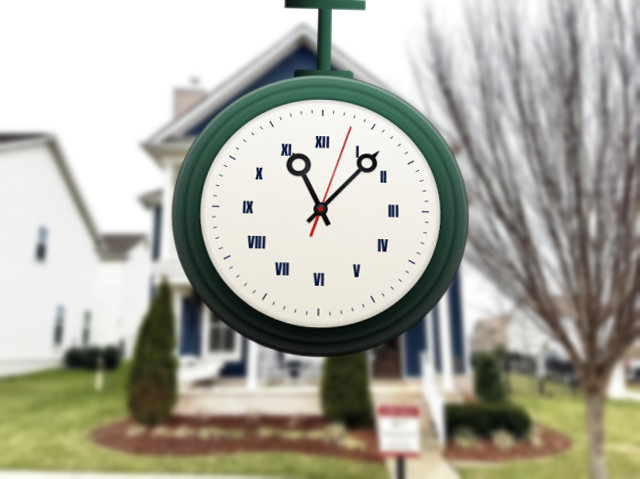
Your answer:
**11:07:03**
